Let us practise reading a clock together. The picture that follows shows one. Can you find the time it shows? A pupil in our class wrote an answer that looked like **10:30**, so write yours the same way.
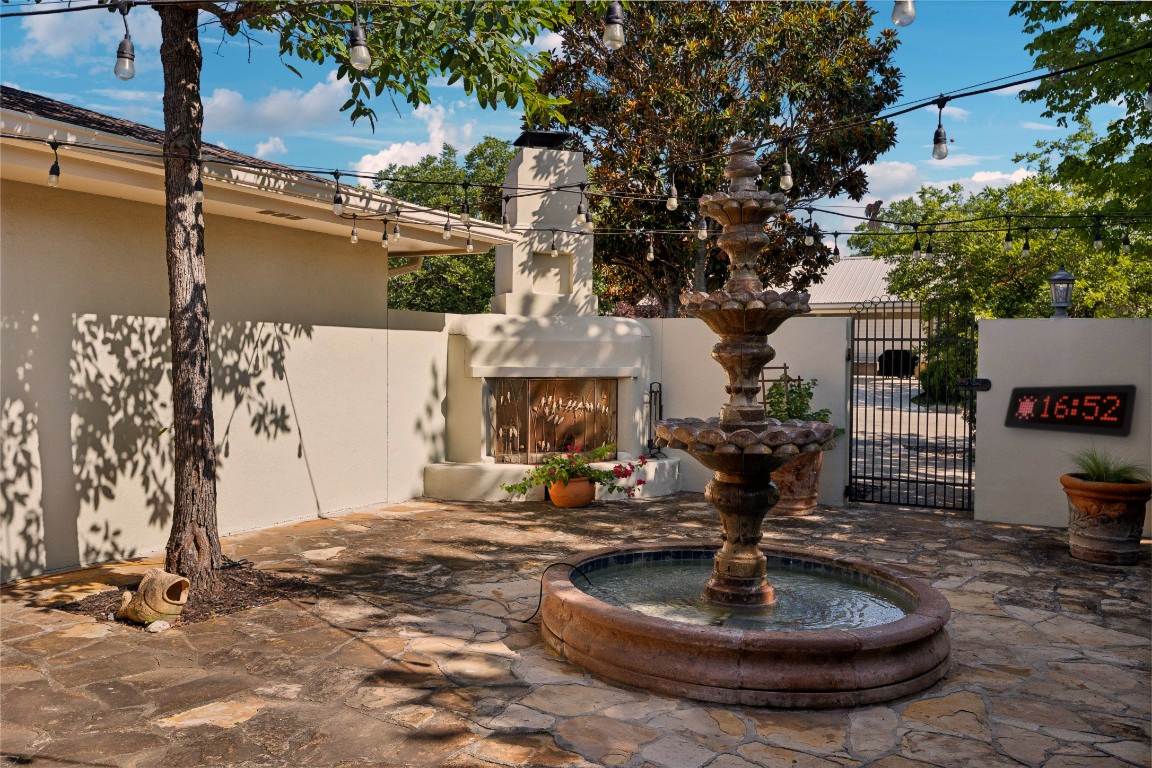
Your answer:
**16:52**
